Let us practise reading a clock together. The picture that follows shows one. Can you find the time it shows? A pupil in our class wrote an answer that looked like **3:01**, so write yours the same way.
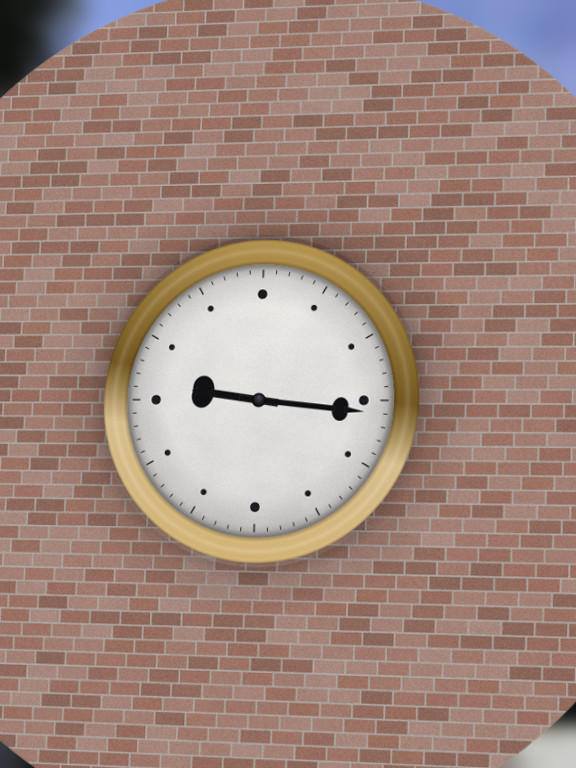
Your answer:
**9:16**
